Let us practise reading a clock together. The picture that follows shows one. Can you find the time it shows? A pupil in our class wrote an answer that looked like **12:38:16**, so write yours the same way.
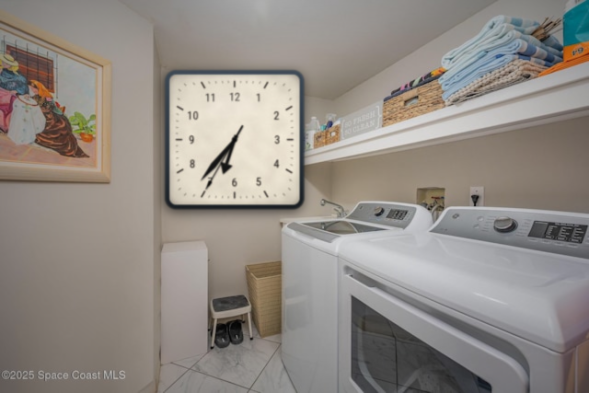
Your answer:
**6:36:35**
